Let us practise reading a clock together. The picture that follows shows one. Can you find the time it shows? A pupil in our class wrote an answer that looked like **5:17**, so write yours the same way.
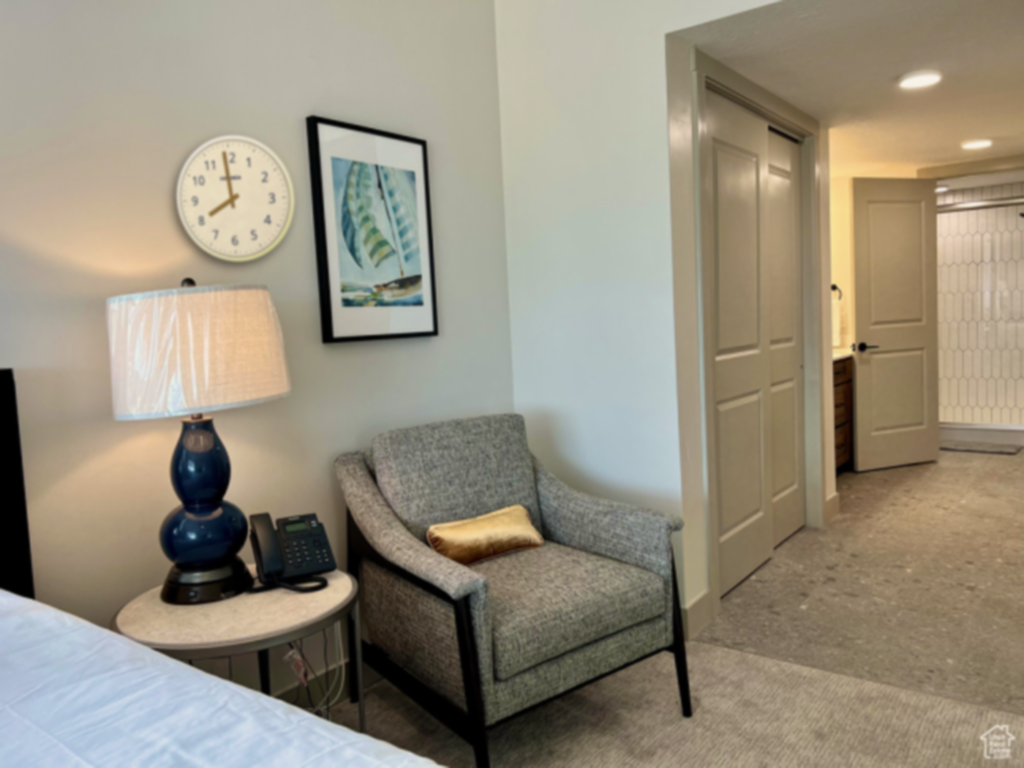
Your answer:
**7:59**
